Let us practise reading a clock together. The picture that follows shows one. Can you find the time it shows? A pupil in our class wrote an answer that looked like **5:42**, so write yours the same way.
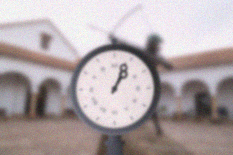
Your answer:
**1:04**
